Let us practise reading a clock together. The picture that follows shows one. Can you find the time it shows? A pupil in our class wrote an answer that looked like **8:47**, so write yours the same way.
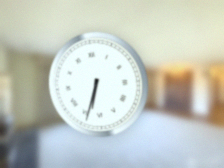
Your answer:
**6:34**
